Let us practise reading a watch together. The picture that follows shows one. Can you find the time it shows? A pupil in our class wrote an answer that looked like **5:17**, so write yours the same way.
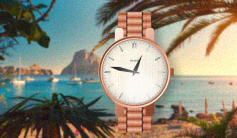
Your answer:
**12:47**
